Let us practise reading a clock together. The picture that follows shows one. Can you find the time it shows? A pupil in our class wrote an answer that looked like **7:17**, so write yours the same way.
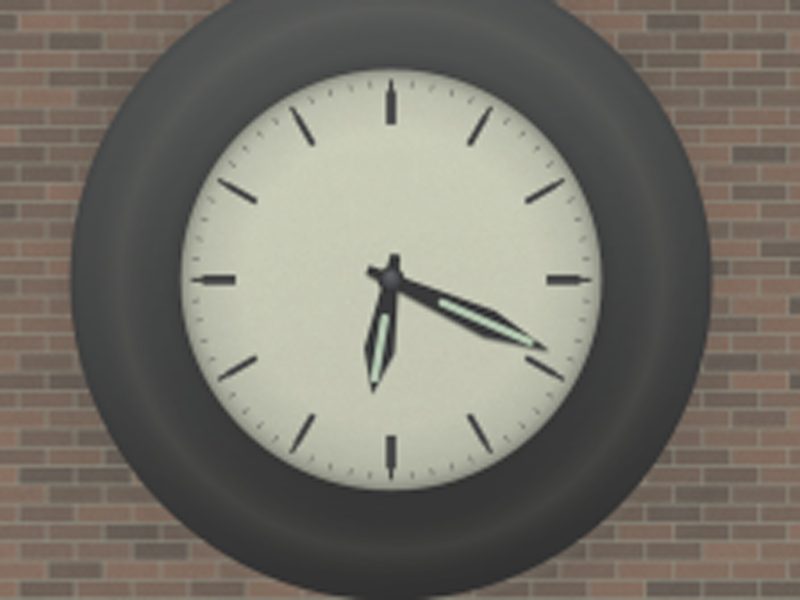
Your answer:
**6:19**
